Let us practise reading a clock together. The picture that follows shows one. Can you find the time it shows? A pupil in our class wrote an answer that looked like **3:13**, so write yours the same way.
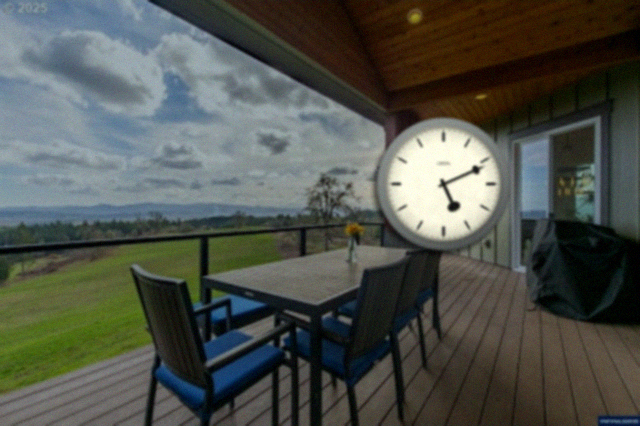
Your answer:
**5:11**
